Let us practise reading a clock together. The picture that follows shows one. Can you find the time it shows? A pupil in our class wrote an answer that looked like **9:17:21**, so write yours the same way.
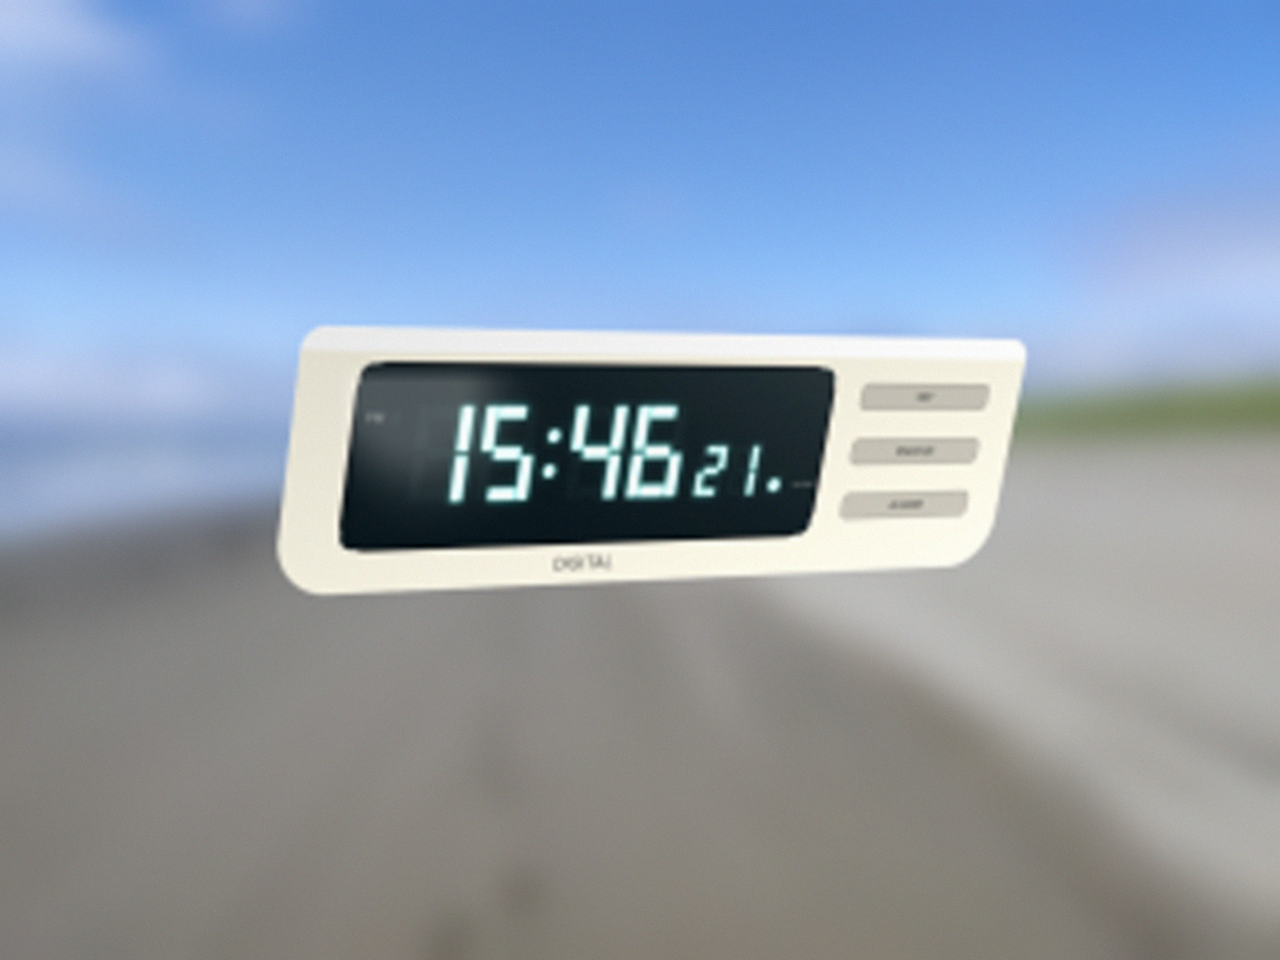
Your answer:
**15:46:21**
